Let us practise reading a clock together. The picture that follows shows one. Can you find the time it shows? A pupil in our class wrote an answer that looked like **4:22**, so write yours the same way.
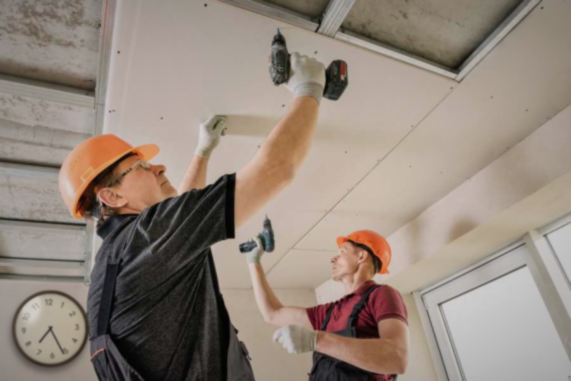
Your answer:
**7:26**
